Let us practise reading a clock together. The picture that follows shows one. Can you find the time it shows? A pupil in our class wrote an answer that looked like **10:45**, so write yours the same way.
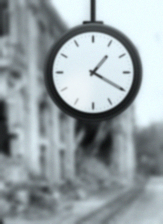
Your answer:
**1:20**
